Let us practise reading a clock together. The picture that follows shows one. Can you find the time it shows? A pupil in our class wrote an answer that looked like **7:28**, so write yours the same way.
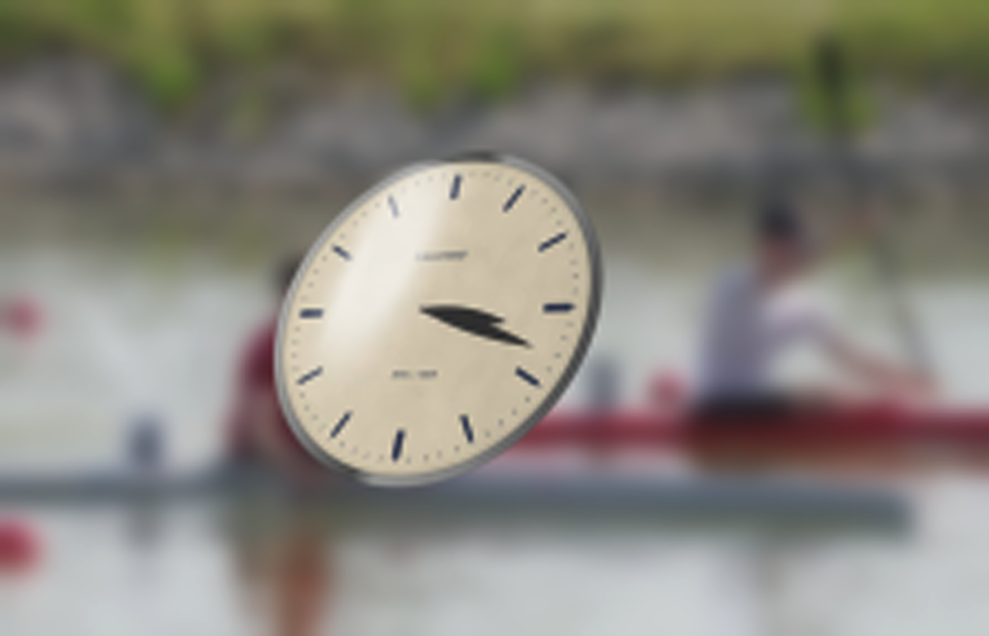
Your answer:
**3:18**
